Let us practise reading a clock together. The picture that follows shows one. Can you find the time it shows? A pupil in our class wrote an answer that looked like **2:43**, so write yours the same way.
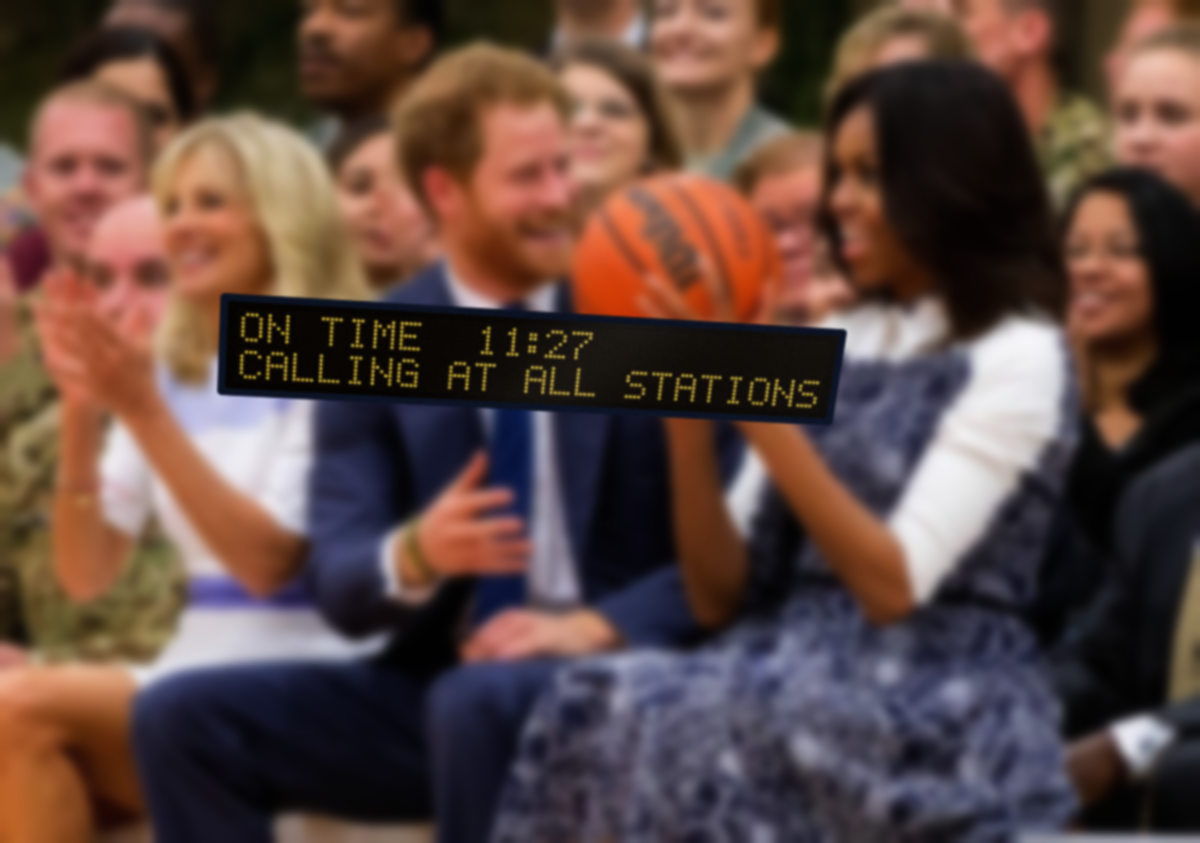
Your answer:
**11:27**
